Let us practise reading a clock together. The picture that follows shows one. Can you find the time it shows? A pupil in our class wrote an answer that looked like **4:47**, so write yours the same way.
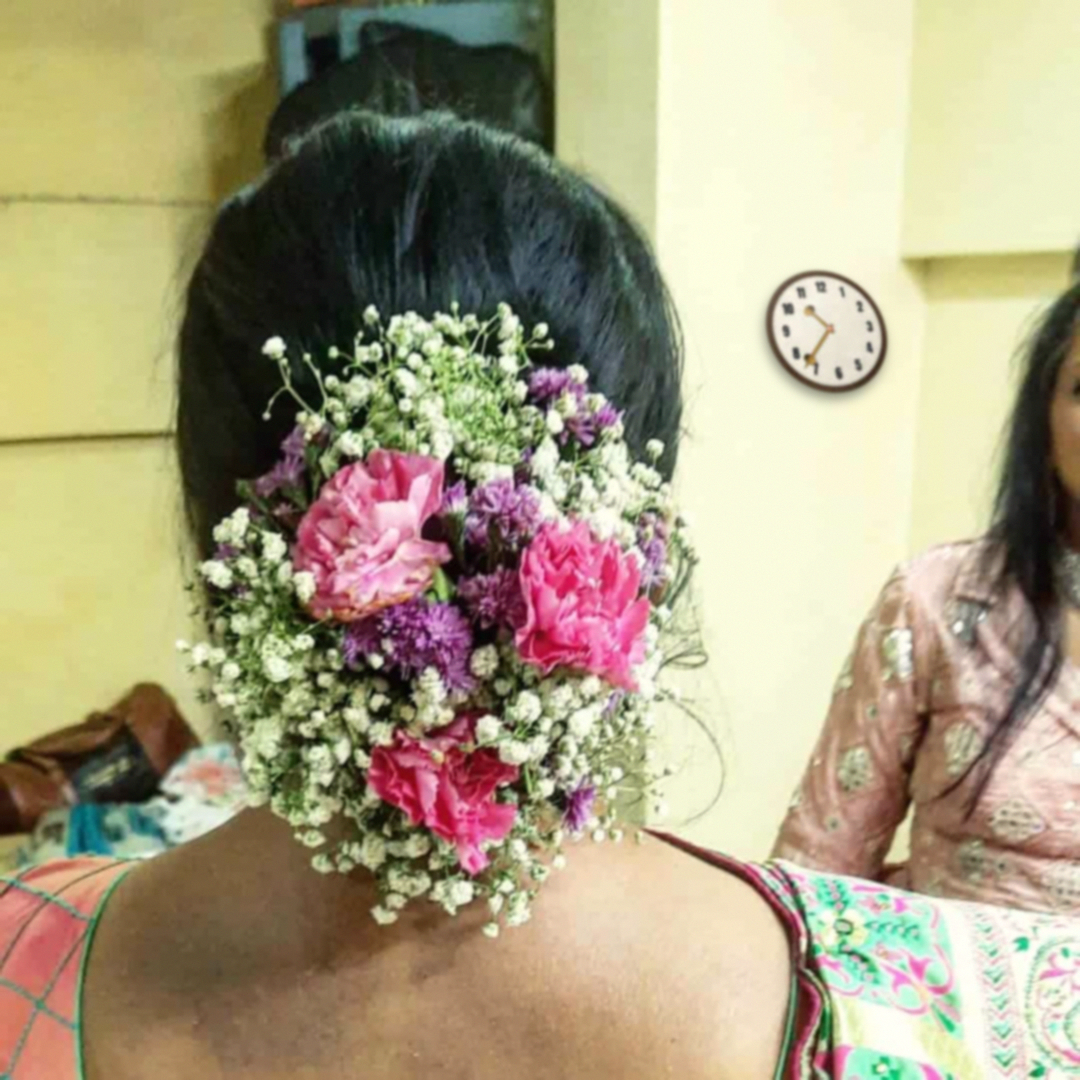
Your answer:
**10:37**
